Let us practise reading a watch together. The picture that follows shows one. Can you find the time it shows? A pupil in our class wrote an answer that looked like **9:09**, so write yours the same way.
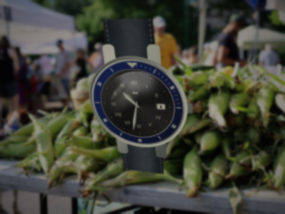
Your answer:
**10:32**
